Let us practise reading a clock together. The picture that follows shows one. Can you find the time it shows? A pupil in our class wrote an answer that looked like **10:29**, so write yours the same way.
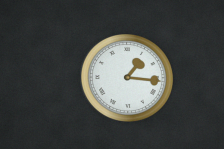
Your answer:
**1:16**
